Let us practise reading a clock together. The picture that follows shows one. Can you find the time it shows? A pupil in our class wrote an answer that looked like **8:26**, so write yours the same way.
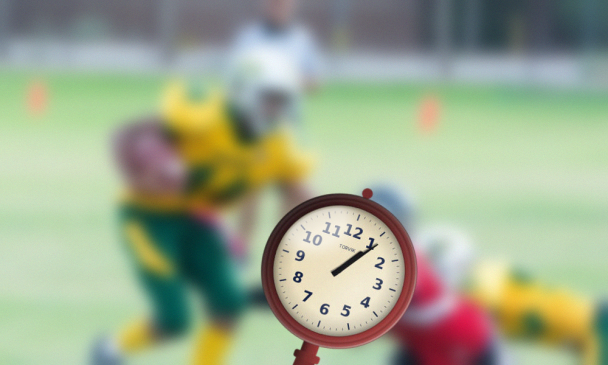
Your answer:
**1:06**
